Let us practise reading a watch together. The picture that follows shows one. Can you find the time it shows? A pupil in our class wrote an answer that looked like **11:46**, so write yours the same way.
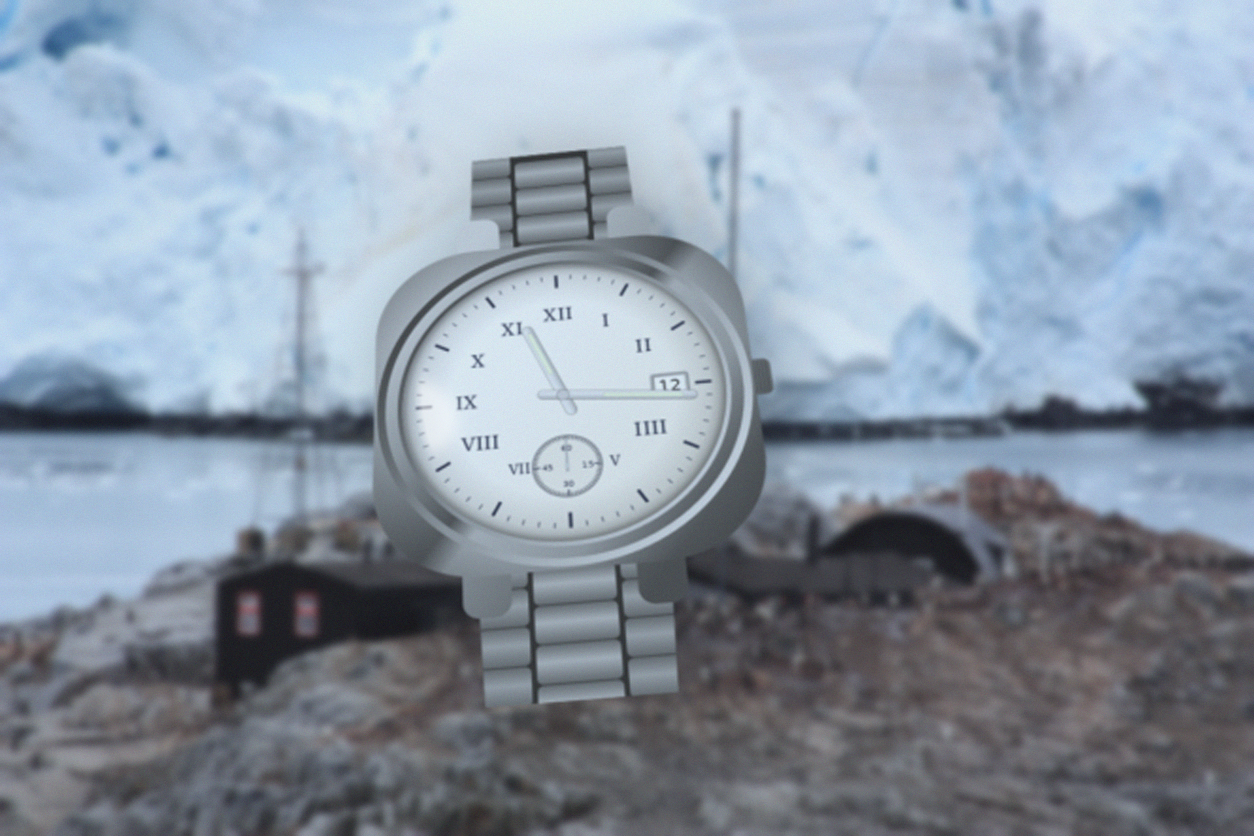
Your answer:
**11:16**
